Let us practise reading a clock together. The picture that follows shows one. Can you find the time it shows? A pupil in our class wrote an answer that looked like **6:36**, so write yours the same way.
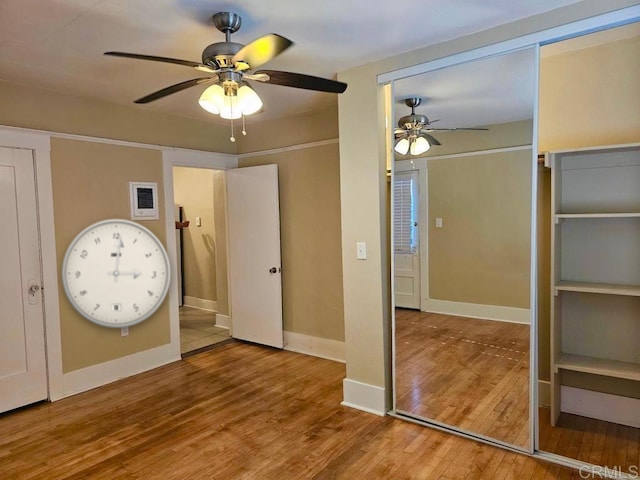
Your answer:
**3:01**
